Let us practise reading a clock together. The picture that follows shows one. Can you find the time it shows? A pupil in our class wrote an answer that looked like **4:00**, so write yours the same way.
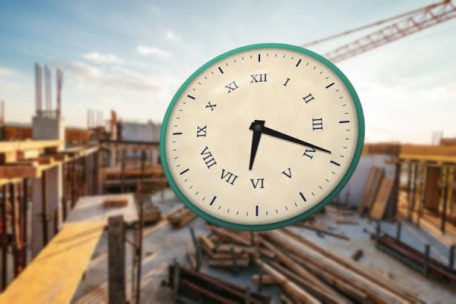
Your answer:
**6:19**
